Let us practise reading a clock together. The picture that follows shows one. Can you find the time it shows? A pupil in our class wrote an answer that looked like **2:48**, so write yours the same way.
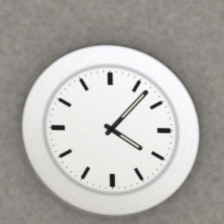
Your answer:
**4:07**
